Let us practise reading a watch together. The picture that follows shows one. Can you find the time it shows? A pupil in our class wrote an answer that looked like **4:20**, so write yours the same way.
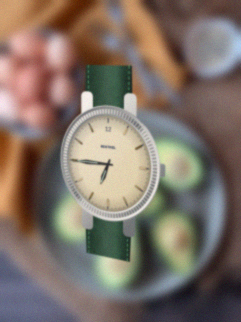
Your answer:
**6:45**
